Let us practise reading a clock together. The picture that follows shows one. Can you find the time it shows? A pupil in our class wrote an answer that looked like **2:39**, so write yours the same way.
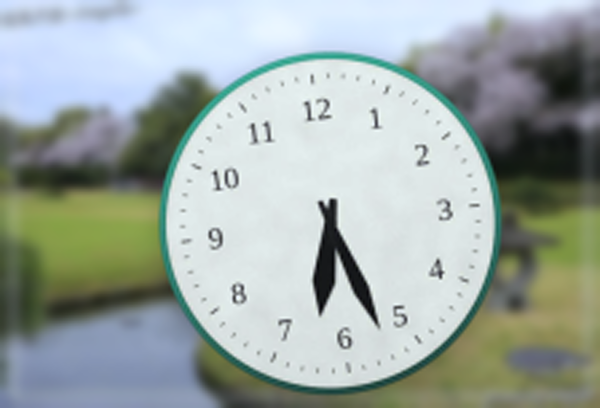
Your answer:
**6:27**
